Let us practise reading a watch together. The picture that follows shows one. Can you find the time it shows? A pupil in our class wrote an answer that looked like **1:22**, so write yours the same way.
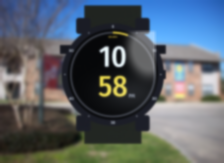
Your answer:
**10:58**
